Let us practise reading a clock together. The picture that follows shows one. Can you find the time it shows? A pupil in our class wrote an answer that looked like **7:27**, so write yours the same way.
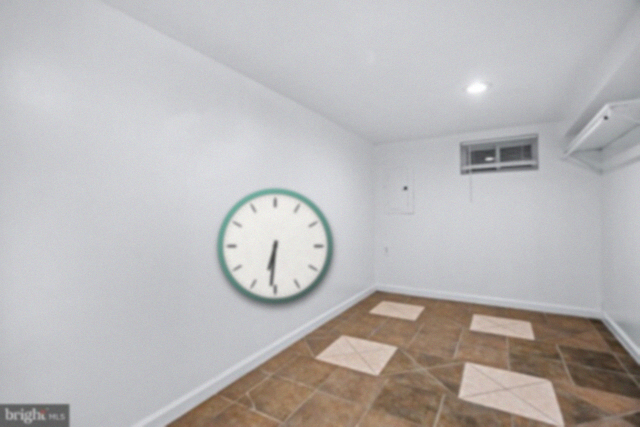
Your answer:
**6:31**
